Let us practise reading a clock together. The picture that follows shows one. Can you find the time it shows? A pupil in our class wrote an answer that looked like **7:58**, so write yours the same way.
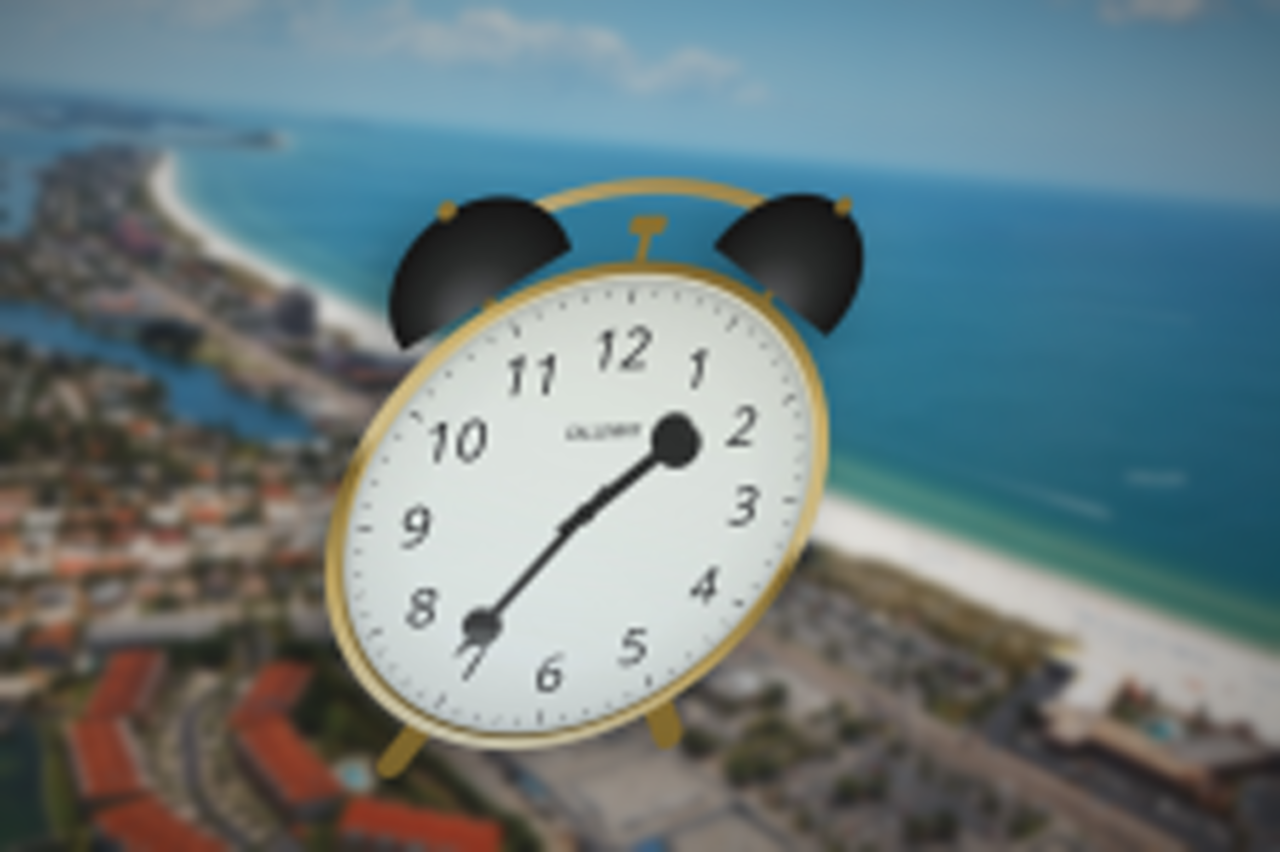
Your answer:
**1:36**
